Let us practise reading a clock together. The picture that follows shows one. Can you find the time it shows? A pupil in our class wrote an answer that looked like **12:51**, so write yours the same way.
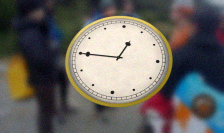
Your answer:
**12:45**
